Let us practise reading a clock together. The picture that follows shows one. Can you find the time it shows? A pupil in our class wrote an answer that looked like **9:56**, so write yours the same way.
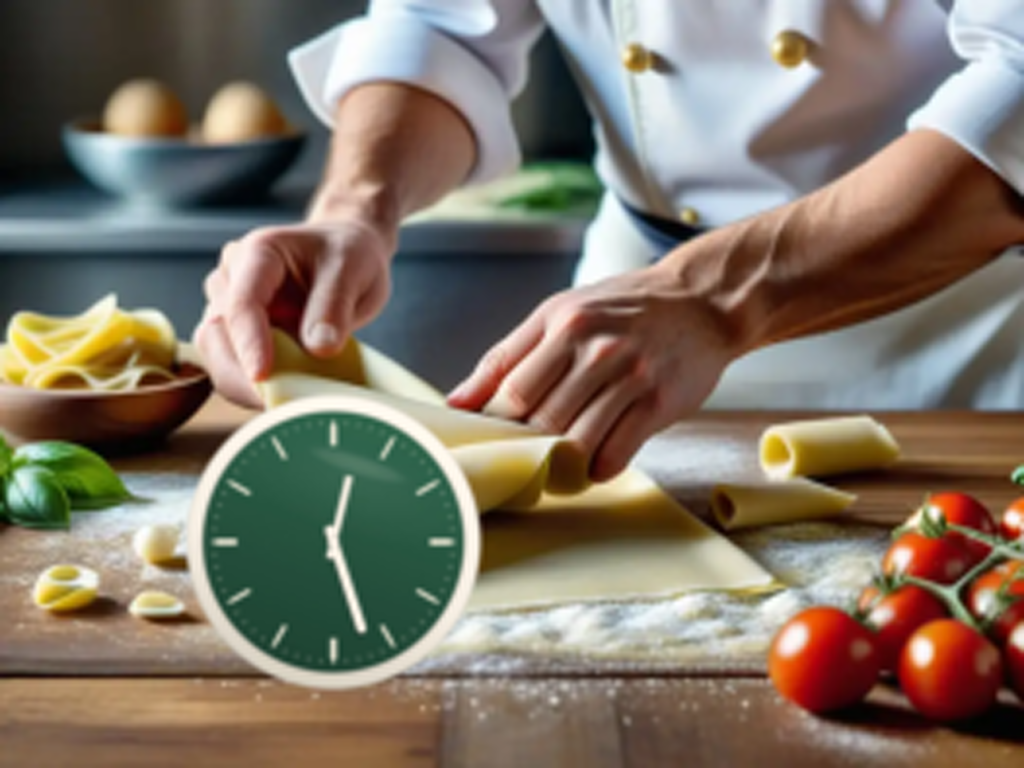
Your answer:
**12:27**
